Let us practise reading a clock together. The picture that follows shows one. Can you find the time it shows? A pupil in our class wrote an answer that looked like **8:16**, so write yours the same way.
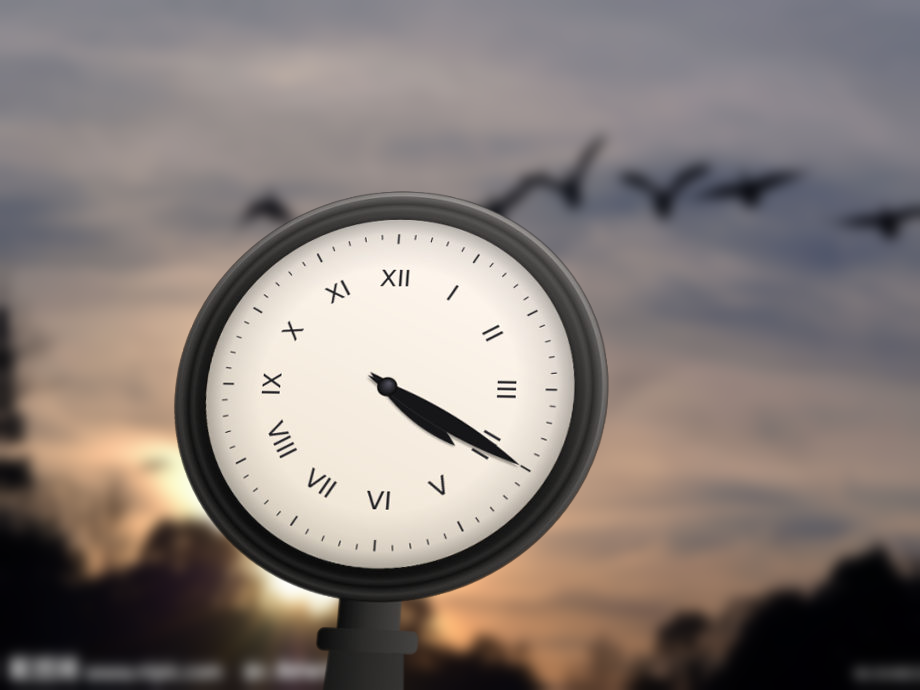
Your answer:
**4:20**
